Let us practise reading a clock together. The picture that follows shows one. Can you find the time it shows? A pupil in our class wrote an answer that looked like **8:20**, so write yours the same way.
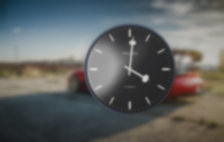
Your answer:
**4:01**
